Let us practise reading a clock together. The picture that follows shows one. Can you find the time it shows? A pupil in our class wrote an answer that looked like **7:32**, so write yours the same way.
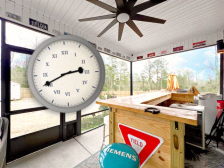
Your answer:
**2:41**
